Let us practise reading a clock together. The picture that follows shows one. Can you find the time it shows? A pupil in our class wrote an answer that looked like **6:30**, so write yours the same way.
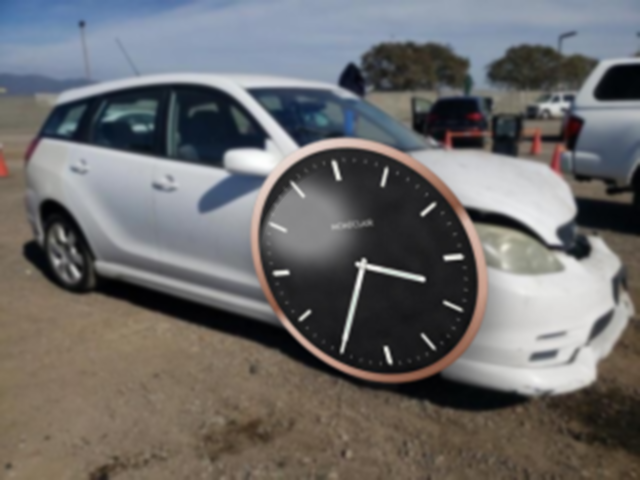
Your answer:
**3:35**
